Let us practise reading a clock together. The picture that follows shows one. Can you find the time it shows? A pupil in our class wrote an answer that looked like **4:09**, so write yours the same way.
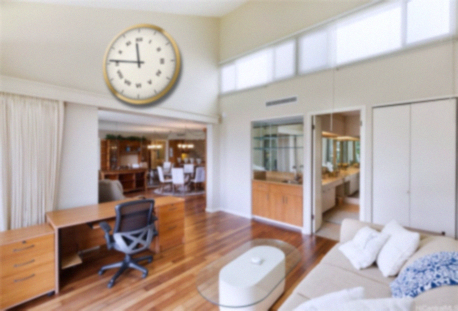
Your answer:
**11:46**
